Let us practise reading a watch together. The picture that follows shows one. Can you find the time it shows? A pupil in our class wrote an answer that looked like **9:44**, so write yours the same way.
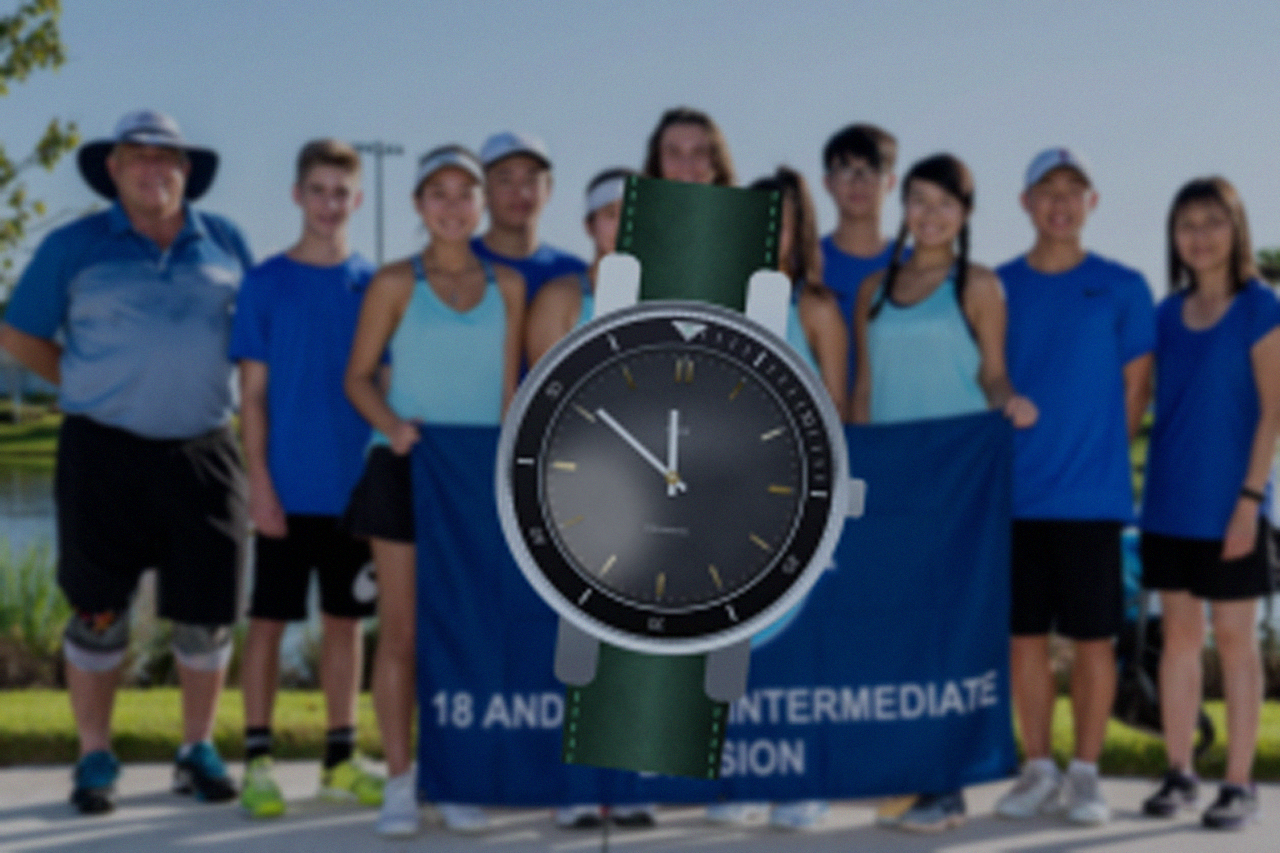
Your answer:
**11:51**
